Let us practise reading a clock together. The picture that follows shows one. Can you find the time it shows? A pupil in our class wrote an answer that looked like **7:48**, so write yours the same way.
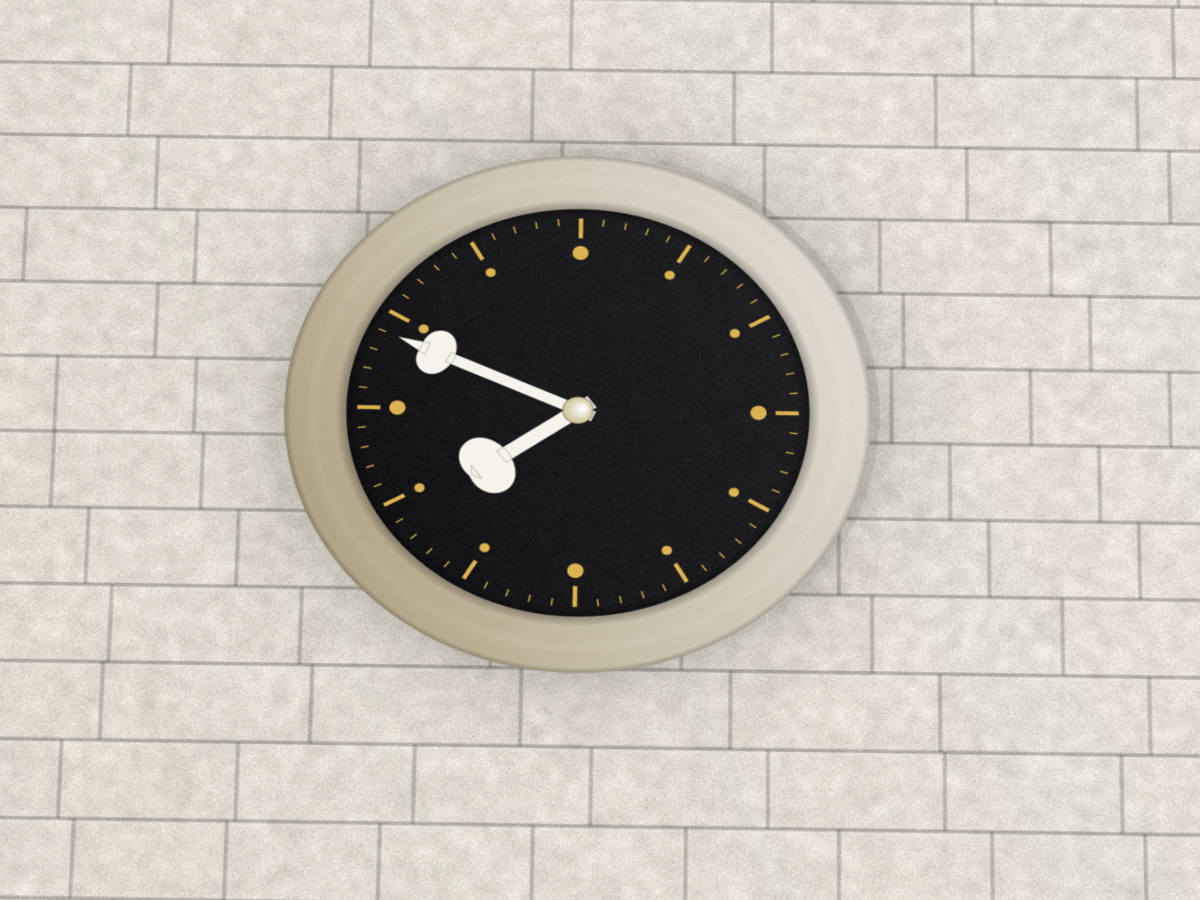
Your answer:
**7:49**
